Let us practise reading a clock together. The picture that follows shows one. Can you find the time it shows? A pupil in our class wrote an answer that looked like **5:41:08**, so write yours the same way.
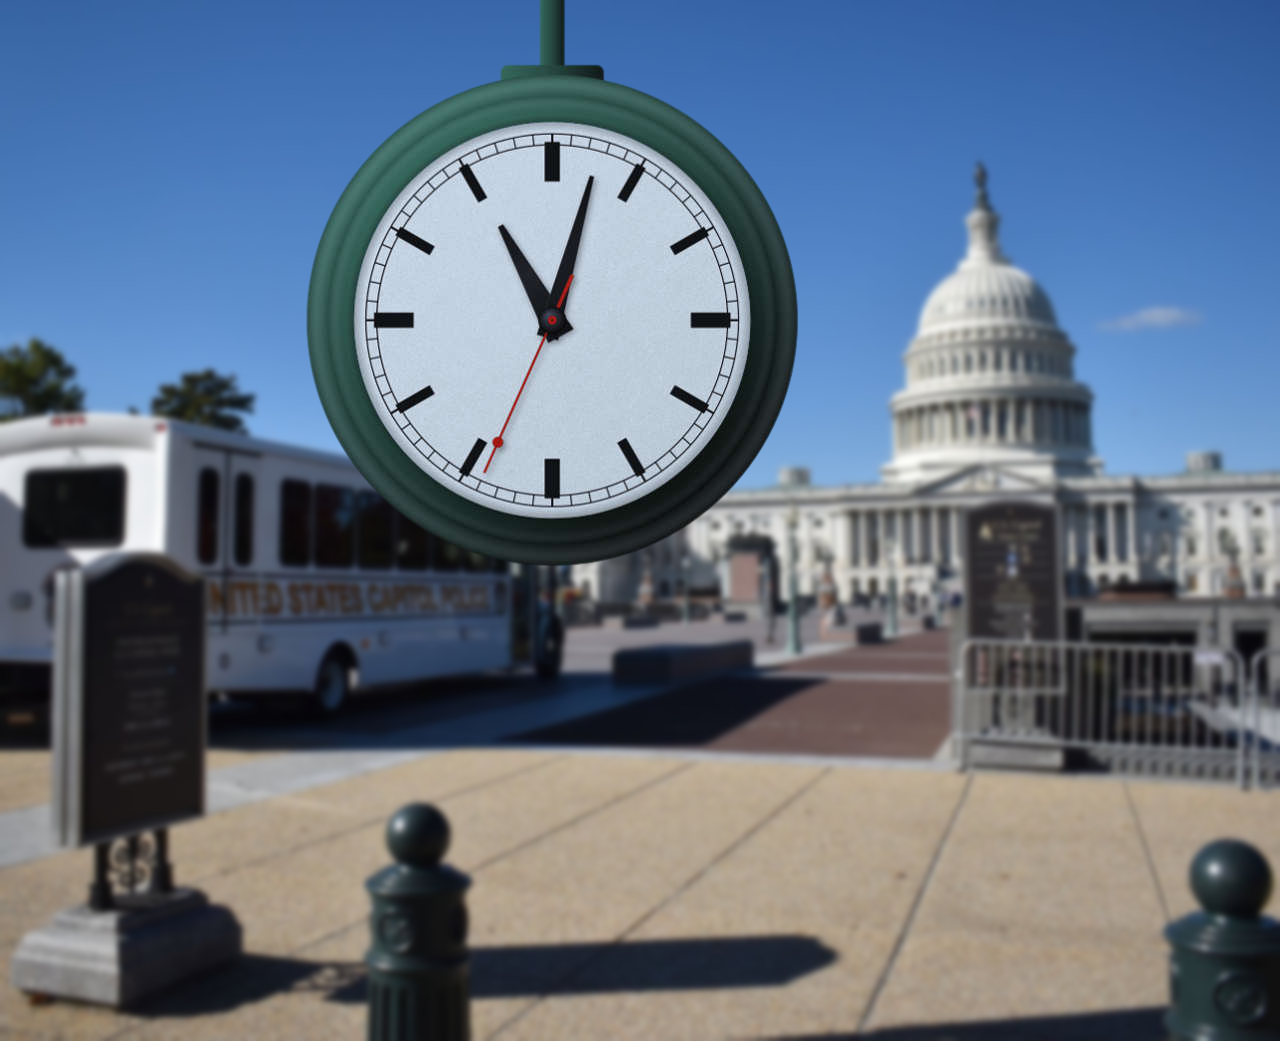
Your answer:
**11:02:34**
